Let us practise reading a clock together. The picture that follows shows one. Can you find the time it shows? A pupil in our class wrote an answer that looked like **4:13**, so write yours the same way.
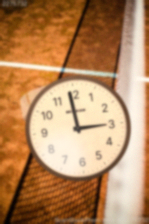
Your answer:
**2:59**
